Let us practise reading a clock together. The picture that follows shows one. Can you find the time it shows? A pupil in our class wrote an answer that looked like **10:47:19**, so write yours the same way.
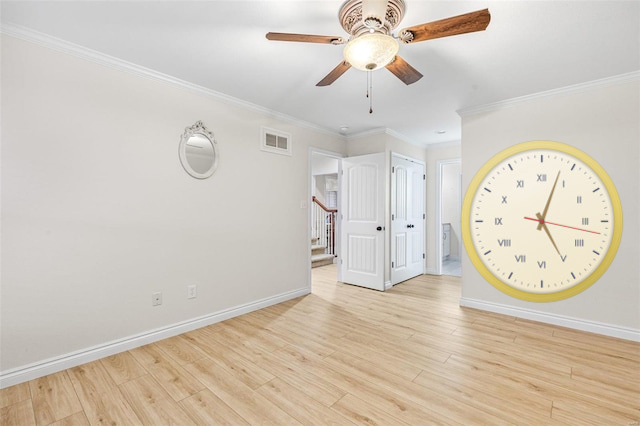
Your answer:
**5:03:17**
